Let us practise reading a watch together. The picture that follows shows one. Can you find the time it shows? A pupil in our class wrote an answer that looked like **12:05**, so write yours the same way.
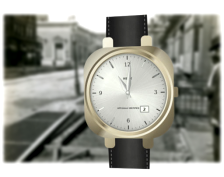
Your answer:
**11:01**
